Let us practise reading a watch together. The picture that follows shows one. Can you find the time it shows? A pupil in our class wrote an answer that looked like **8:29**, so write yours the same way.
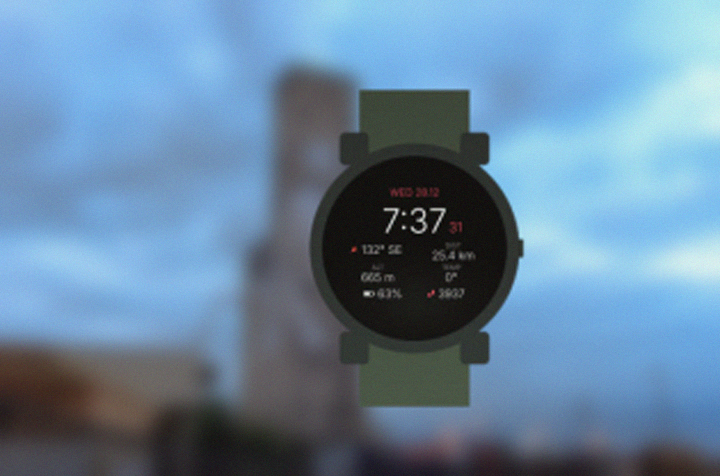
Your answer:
**7:37**
